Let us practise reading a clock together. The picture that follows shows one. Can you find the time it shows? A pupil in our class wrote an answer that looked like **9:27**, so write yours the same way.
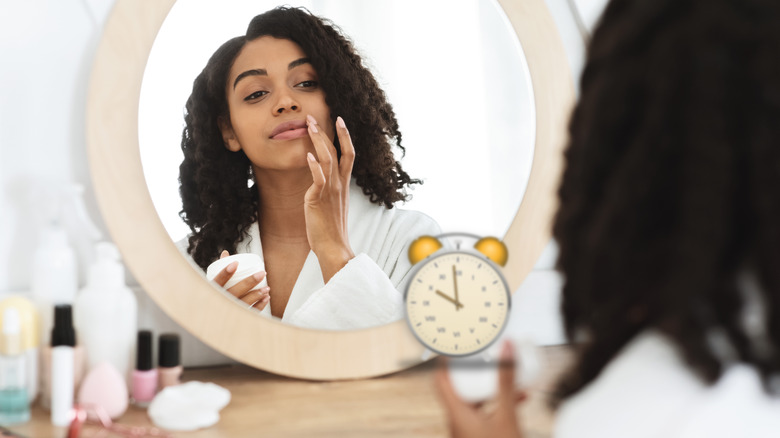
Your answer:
**9:59**
